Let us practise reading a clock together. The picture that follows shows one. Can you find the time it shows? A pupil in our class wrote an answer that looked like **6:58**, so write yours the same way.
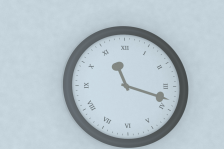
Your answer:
**11:18**
